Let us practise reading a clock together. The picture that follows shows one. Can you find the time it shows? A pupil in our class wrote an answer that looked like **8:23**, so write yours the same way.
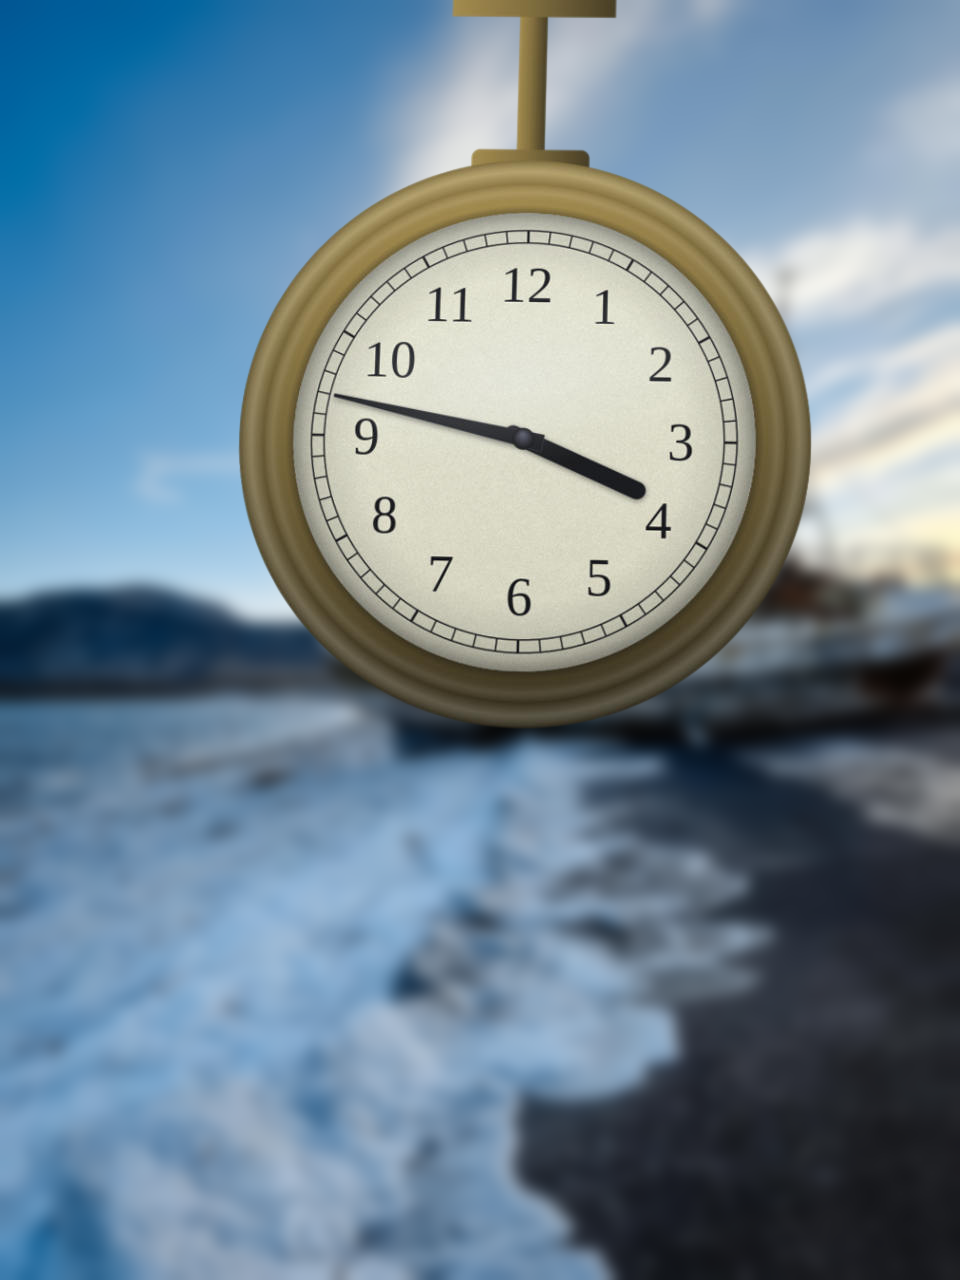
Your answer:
**3:47**
